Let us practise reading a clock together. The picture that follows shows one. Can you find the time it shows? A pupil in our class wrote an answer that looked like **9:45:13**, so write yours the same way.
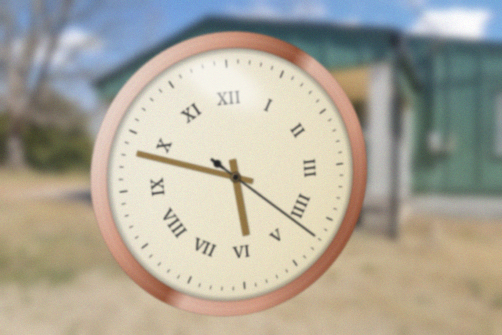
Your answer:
**5:48:22**
